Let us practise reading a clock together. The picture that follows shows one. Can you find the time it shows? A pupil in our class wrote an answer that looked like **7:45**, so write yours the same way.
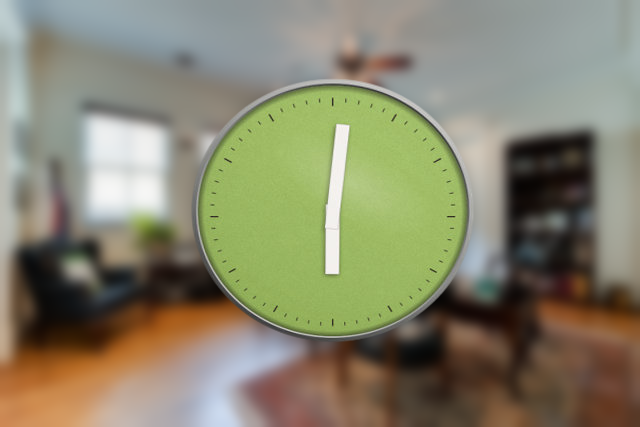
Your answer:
**6:01**
